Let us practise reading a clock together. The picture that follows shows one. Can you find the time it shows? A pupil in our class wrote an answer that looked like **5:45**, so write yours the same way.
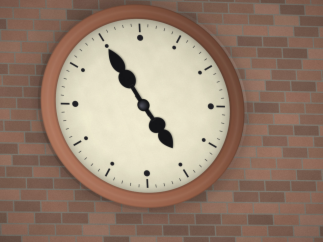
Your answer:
**4:55**
